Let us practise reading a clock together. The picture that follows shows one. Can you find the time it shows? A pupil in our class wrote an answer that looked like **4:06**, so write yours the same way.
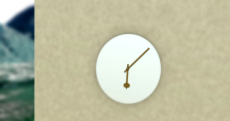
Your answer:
**6:08**
